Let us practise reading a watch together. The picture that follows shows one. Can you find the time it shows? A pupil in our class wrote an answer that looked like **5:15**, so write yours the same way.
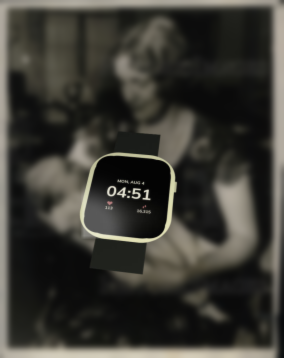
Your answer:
**4:51**
